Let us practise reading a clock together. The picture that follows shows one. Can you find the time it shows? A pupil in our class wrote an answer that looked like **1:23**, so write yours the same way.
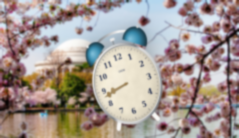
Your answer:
**8:43**
